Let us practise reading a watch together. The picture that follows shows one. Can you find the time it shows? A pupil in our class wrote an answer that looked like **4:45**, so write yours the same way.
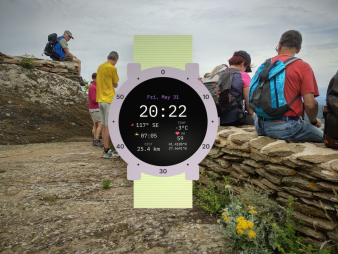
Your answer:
**20:22**
